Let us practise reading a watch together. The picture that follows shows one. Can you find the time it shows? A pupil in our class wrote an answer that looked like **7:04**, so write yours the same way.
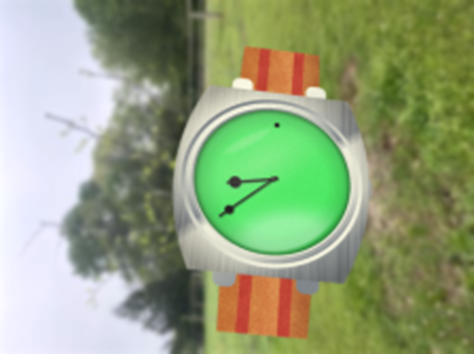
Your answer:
**8:38**
